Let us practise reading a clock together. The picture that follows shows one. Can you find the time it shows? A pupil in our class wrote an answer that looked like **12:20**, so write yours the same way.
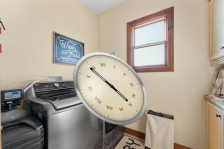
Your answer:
**4:54**
